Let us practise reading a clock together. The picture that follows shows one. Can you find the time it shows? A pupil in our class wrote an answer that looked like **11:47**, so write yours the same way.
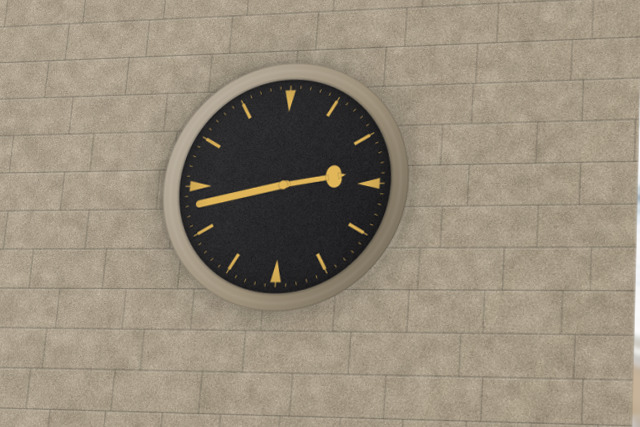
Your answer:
**2:43**
